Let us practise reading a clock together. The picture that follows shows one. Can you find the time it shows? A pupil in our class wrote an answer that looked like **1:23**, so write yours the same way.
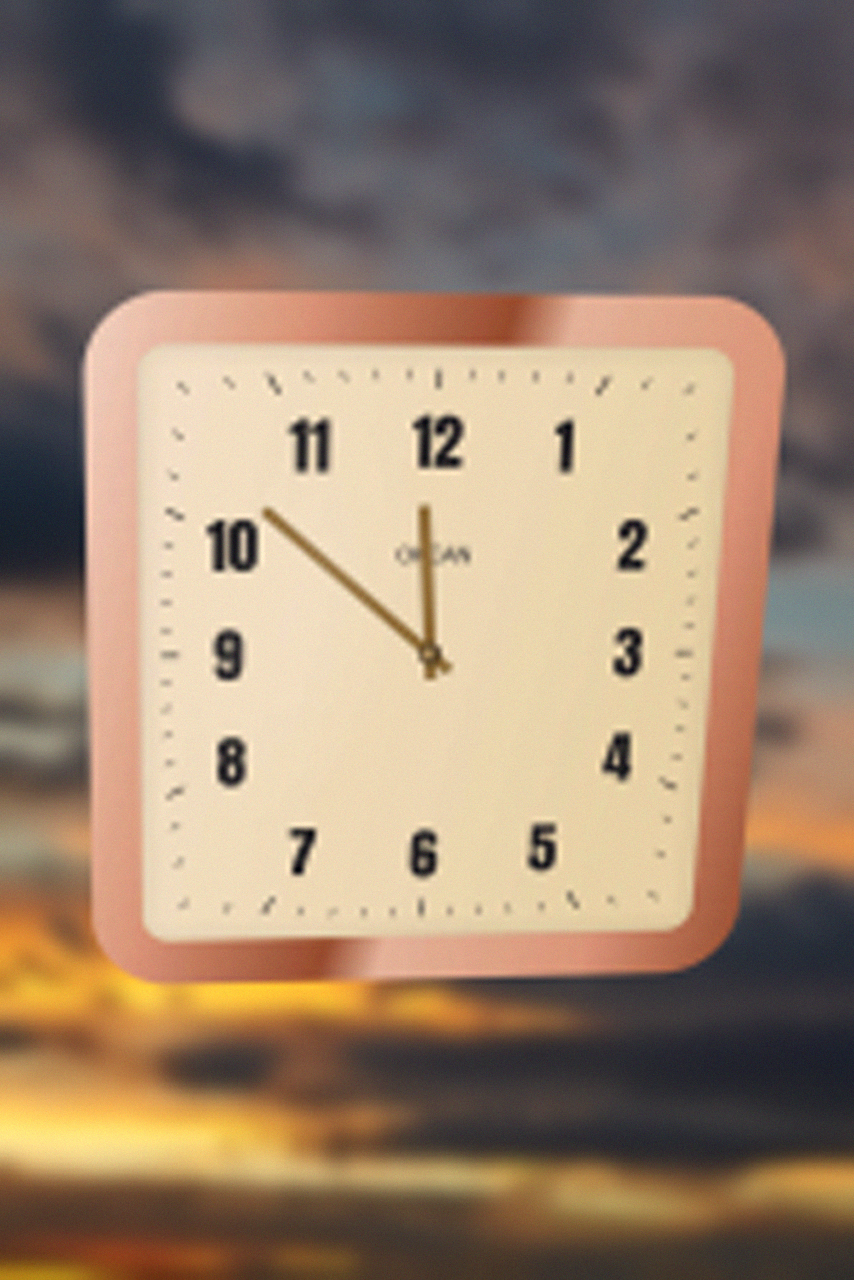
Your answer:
**11:52**
